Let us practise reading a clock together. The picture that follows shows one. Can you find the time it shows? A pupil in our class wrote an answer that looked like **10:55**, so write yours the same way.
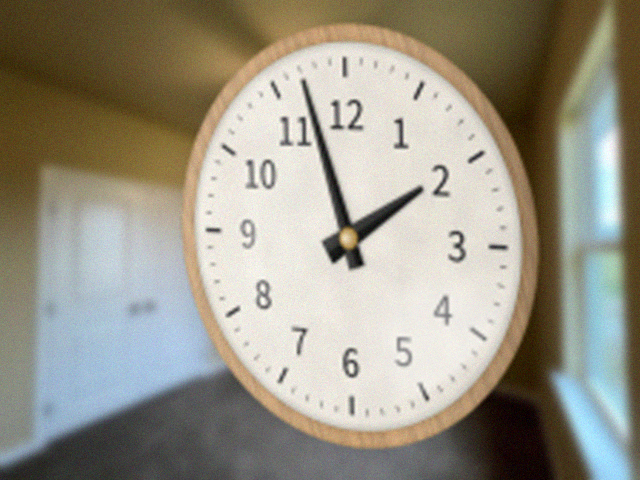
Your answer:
**1:57**
